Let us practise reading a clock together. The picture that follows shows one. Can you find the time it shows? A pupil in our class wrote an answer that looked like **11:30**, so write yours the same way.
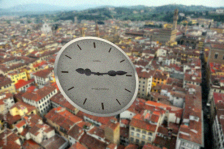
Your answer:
**9:14**
